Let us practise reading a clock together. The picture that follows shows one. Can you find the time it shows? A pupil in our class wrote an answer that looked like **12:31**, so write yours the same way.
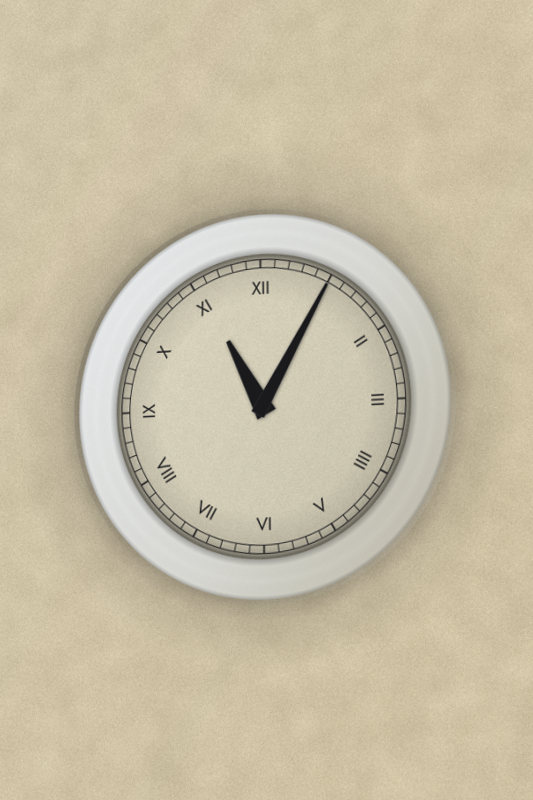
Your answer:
**11:05**
